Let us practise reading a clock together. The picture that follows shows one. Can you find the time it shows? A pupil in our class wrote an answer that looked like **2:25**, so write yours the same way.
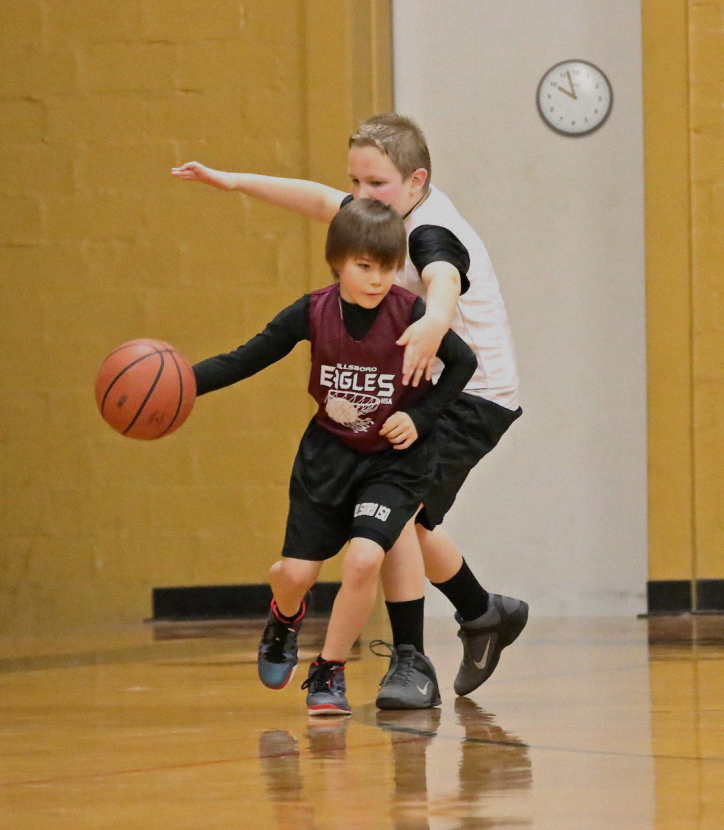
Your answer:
**9:57**
